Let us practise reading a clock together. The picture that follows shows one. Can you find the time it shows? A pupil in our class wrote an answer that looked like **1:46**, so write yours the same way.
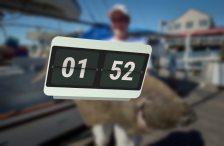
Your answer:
**1:52**
